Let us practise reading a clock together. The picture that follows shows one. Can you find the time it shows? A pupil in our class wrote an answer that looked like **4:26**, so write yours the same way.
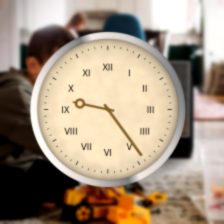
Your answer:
**9:24**
